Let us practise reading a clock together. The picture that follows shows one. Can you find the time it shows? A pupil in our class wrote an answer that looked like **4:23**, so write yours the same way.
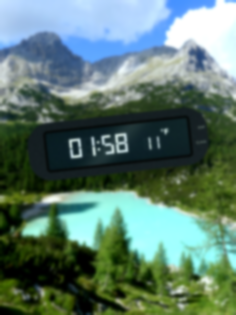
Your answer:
**1:58**
